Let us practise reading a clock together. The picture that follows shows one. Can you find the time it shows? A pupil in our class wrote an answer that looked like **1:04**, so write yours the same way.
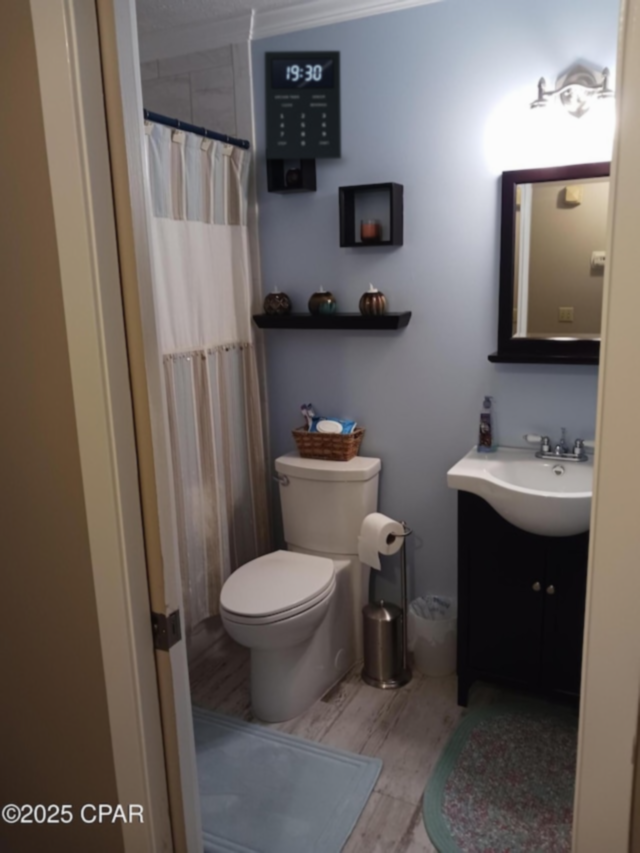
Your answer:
**19:30**
